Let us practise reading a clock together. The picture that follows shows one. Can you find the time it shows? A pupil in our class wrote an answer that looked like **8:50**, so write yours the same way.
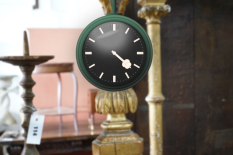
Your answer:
**4:22**
